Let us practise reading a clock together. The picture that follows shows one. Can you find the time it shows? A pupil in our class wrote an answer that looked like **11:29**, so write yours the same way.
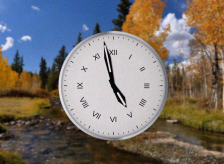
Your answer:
**4:58**
